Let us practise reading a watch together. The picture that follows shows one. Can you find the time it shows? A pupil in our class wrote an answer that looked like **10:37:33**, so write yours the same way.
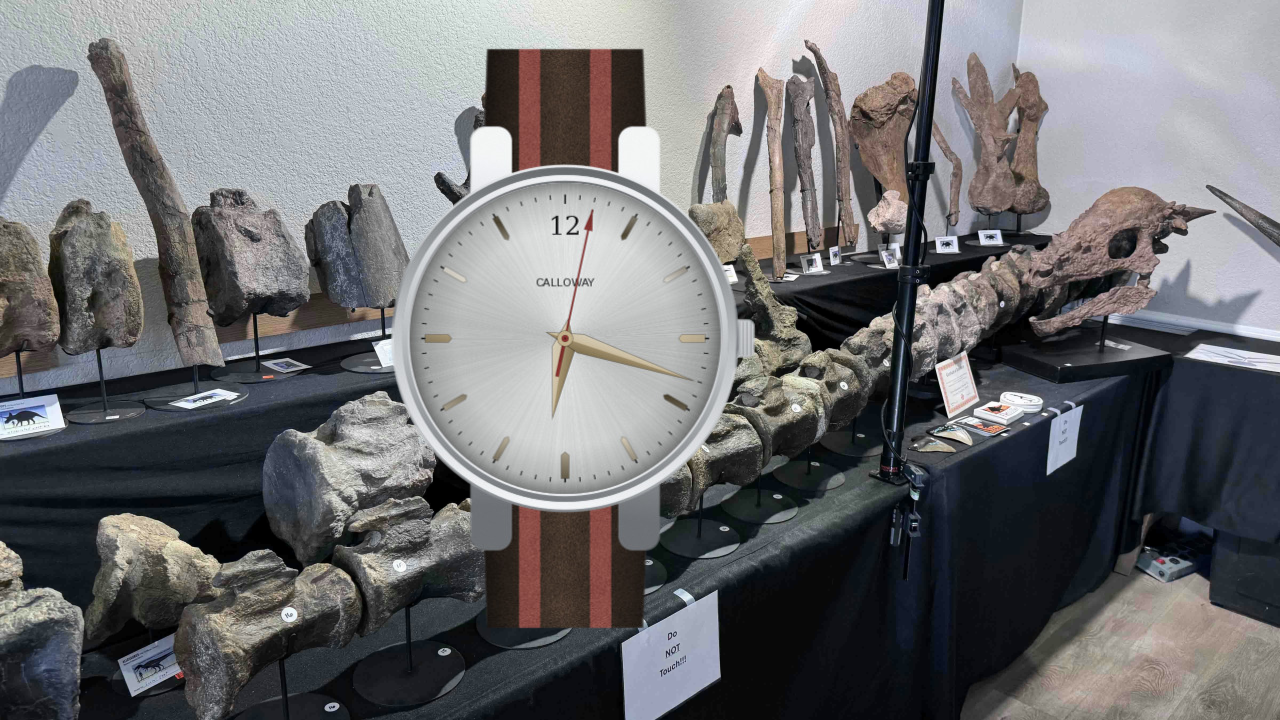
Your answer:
**6:18:02**
